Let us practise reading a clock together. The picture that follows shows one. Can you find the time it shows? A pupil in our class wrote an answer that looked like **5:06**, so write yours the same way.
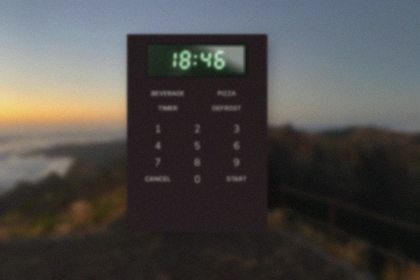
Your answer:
**18:46**
